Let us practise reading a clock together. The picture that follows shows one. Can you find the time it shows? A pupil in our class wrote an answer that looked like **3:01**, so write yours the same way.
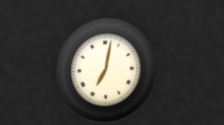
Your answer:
**7:02**
